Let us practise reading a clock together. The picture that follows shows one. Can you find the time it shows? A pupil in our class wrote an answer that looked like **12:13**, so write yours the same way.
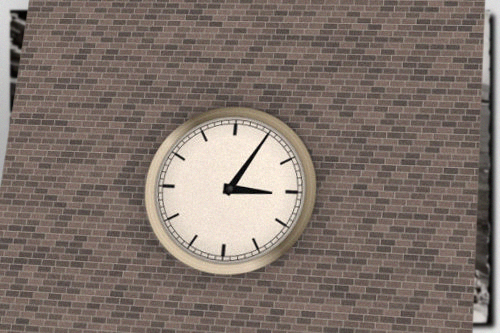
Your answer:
**3:05**
